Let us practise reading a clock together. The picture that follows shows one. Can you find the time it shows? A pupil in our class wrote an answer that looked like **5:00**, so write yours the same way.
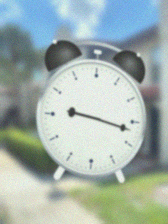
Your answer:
**9:17**
